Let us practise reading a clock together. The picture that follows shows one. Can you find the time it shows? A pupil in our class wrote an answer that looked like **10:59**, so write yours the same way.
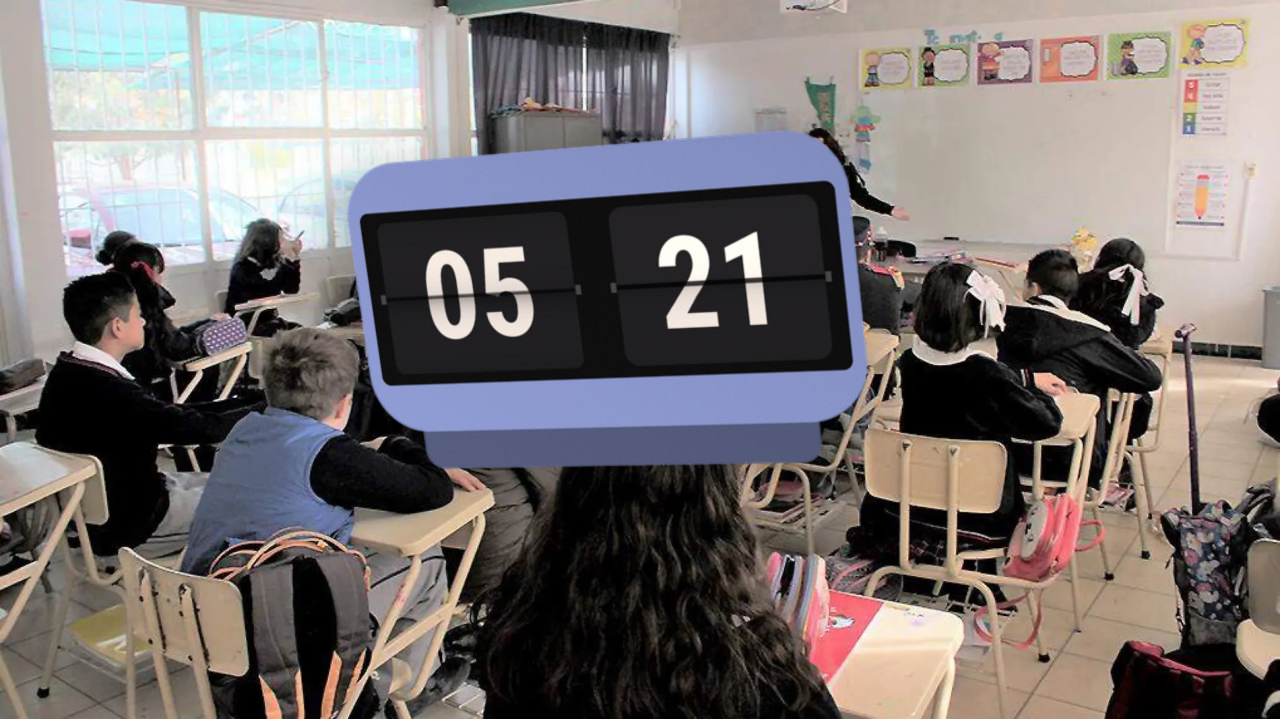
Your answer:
**5:21**
